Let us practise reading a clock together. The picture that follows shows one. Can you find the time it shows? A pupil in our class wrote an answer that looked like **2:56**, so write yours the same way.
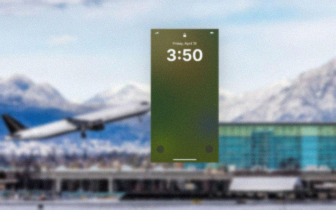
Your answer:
**3:50**
